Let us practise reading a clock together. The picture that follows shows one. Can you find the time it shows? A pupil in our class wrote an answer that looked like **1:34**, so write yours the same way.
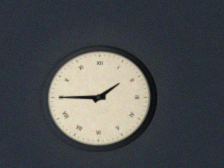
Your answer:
**1:45**
